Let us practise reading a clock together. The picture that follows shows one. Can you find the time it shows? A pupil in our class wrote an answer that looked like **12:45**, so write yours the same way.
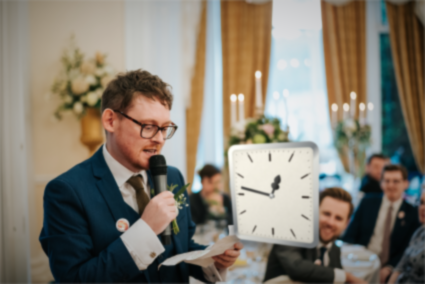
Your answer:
**12:47**
